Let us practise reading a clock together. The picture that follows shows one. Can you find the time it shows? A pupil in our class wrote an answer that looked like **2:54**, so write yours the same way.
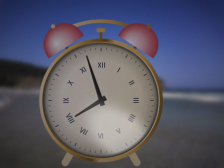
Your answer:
**7:57**
